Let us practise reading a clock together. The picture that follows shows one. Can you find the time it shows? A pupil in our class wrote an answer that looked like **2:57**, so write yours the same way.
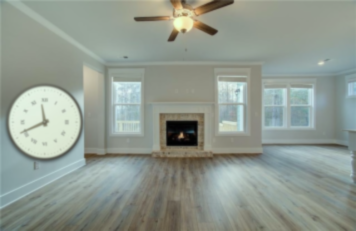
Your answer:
**11:41**
